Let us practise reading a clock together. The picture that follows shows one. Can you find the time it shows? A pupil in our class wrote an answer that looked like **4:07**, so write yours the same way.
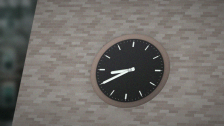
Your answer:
**8:40**
